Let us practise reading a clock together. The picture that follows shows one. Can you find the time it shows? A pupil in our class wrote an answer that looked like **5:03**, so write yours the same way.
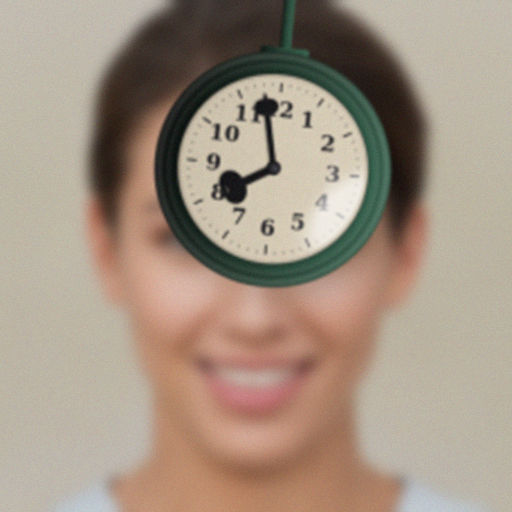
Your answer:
**7:58**
